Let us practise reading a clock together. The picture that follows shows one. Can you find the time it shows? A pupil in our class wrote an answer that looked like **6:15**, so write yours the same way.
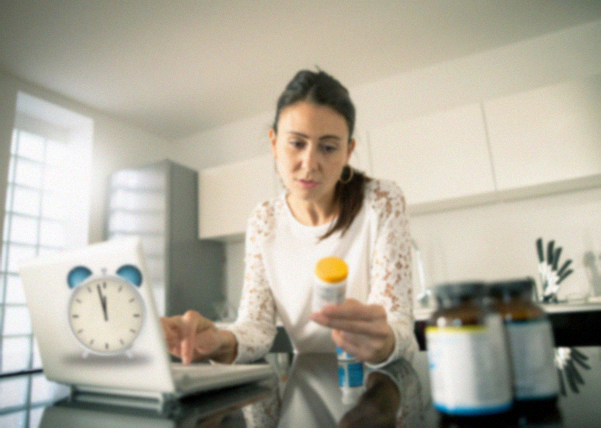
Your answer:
**11:58**
